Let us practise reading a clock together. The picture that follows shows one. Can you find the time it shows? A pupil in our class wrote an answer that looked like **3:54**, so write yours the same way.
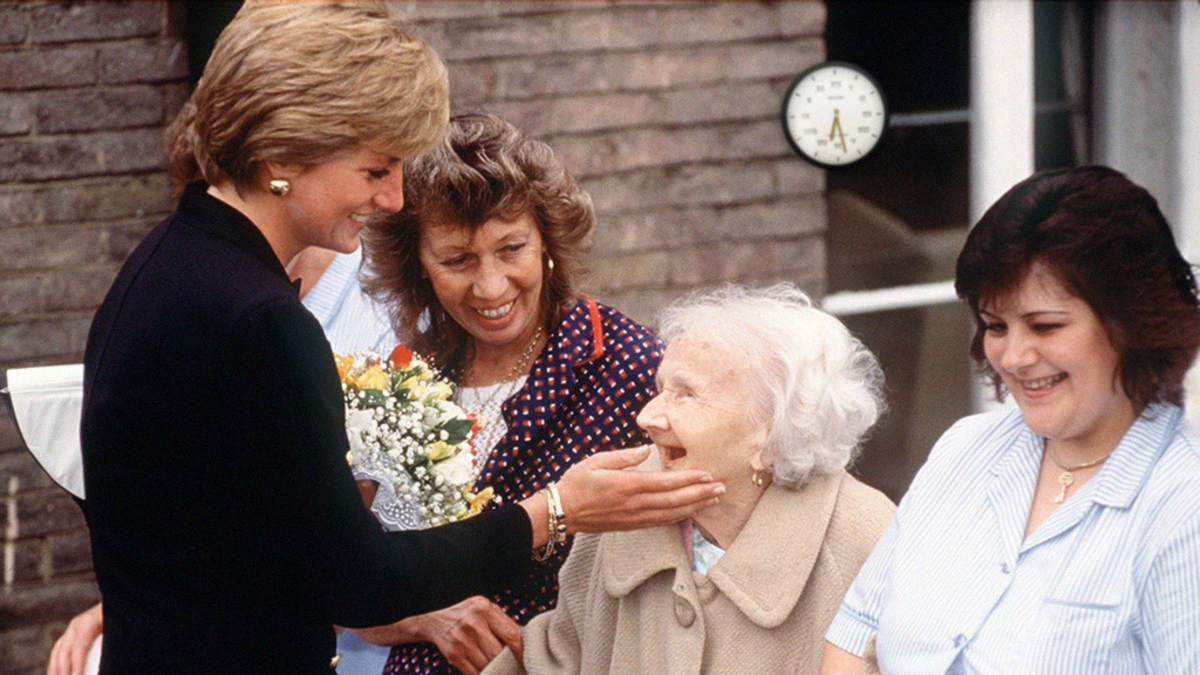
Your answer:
**6:28**
